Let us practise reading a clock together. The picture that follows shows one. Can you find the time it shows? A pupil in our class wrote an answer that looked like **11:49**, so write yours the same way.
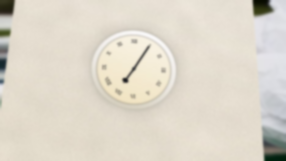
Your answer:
**7:05**
